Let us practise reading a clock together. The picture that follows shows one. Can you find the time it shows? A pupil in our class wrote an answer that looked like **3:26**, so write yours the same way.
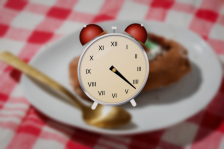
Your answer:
**4:22**
